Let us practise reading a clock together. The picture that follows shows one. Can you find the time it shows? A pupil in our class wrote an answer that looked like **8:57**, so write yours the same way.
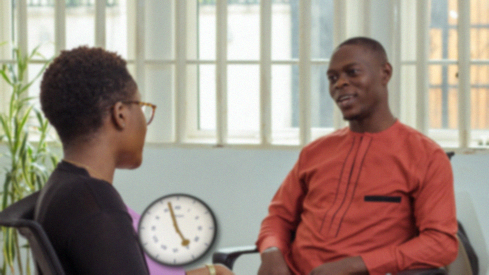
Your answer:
**4:57**
